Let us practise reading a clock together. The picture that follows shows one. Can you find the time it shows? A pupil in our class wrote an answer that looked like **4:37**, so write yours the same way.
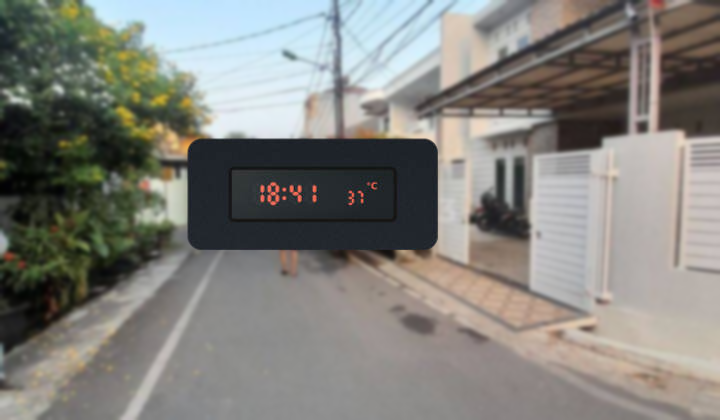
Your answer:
**18:41**
